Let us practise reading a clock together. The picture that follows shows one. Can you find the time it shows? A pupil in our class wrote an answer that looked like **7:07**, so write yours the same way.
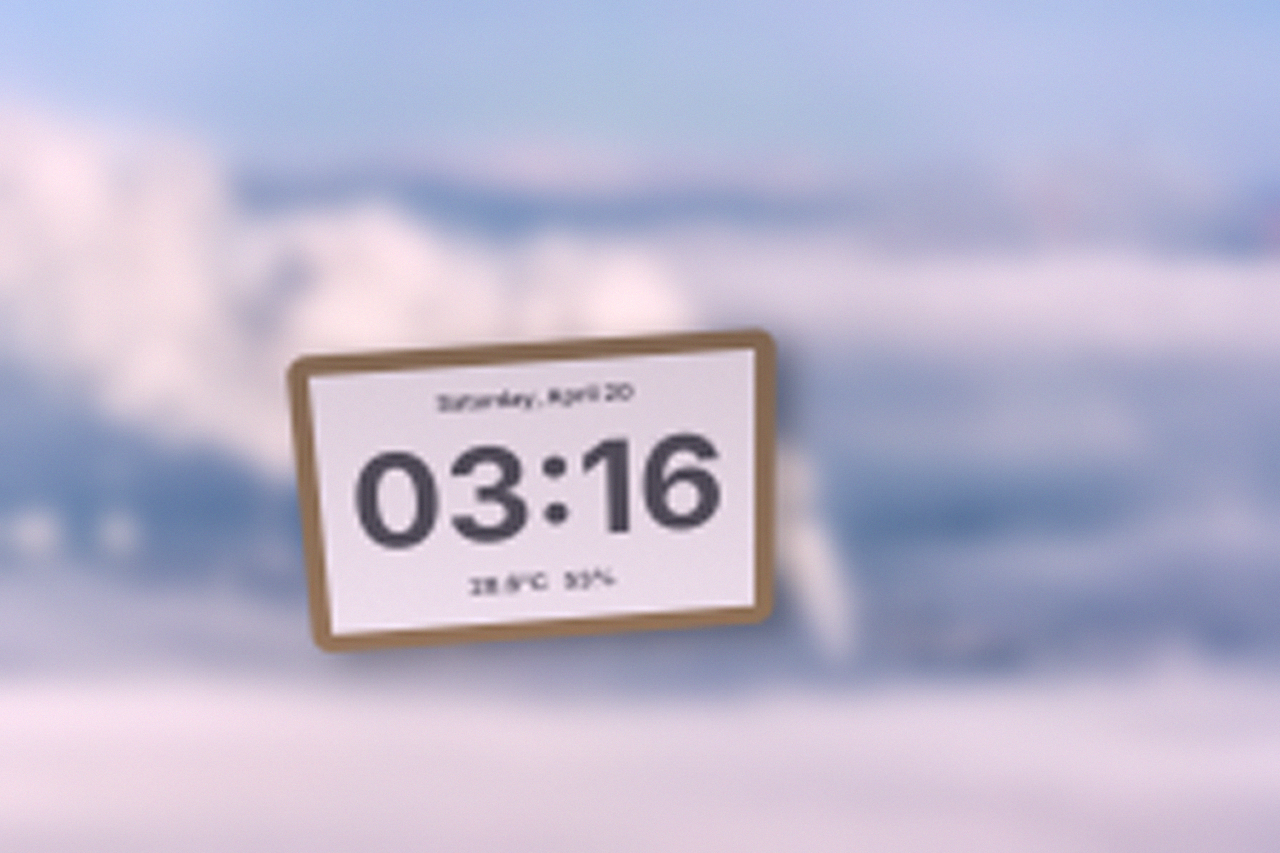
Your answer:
**3:16**
